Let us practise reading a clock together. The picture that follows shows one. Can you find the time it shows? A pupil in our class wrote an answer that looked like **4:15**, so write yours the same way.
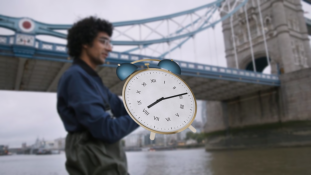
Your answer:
**8:14**
